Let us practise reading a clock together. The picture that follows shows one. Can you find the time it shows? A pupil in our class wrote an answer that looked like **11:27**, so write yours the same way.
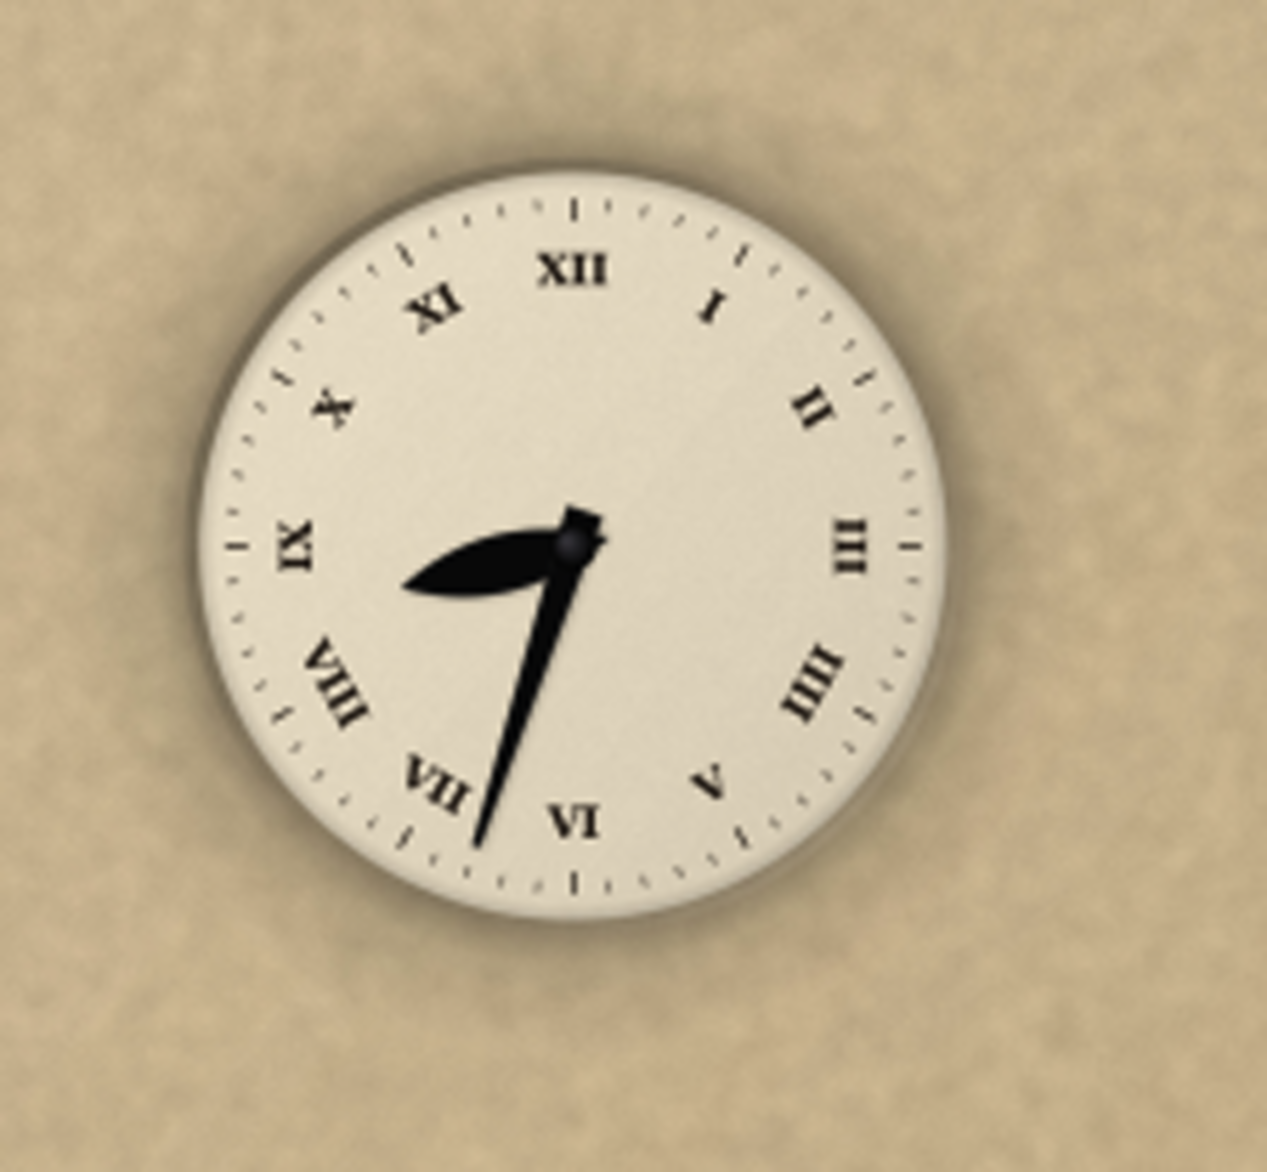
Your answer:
**8:33**
